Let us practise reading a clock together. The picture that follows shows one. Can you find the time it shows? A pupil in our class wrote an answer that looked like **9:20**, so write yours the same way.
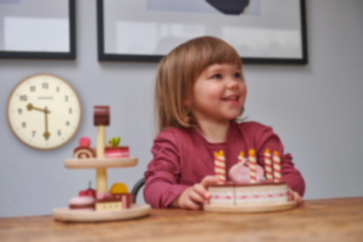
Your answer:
**9:30**
